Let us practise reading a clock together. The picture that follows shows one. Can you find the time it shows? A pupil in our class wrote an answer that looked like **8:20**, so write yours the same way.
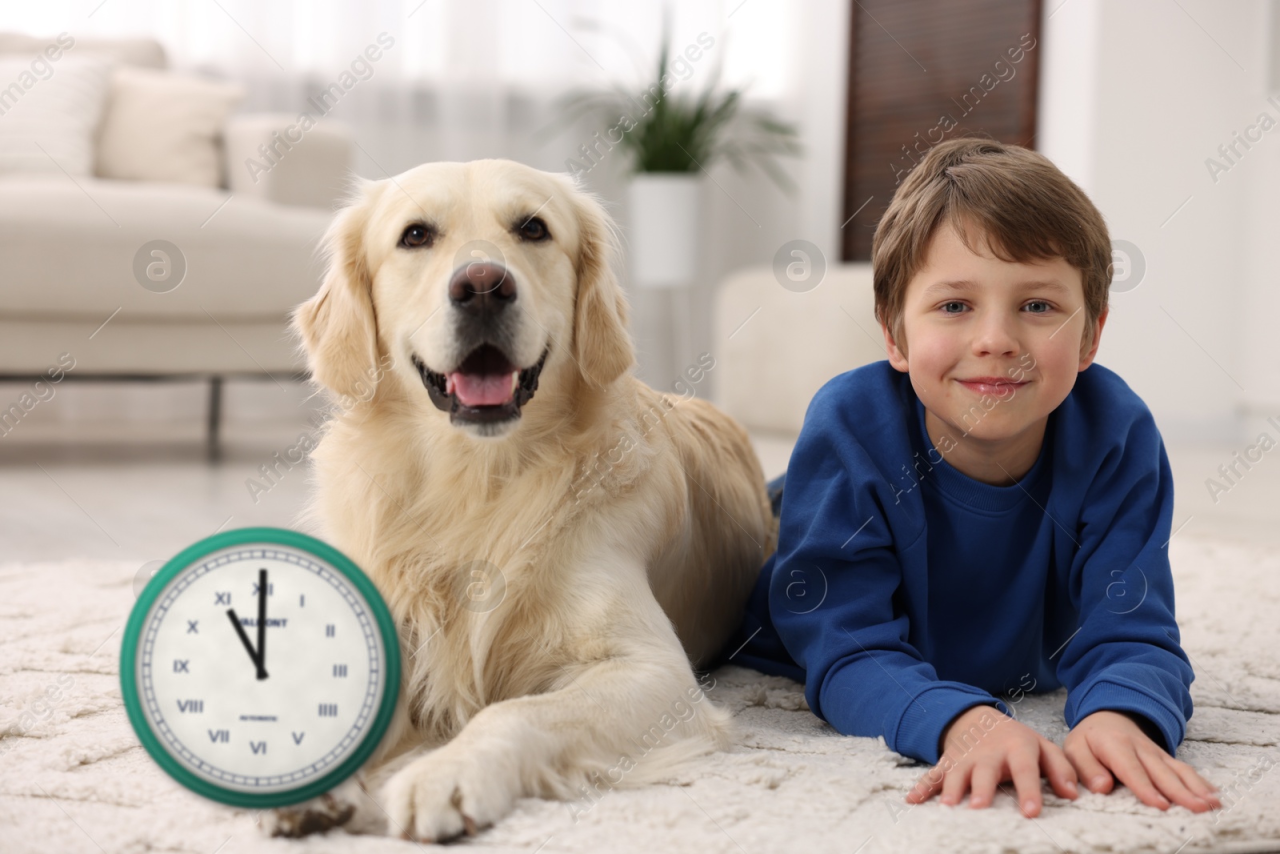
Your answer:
**11:00**
